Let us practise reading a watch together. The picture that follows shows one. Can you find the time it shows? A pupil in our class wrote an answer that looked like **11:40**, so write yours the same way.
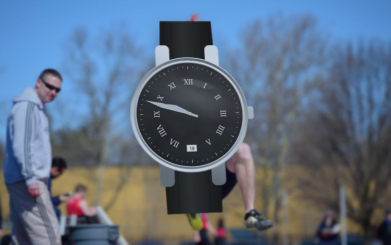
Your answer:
**9:48**
